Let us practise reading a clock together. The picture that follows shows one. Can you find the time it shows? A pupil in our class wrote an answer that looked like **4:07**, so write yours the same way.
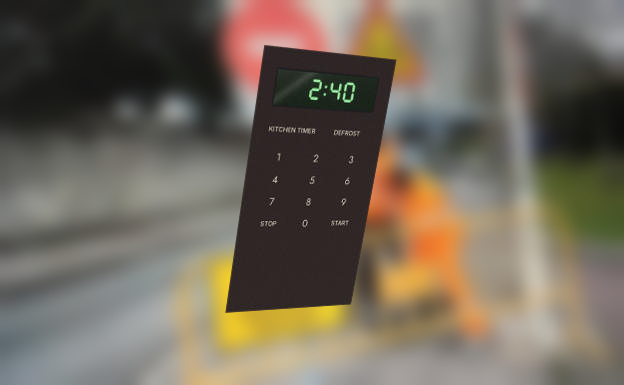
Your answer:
**2:40**
